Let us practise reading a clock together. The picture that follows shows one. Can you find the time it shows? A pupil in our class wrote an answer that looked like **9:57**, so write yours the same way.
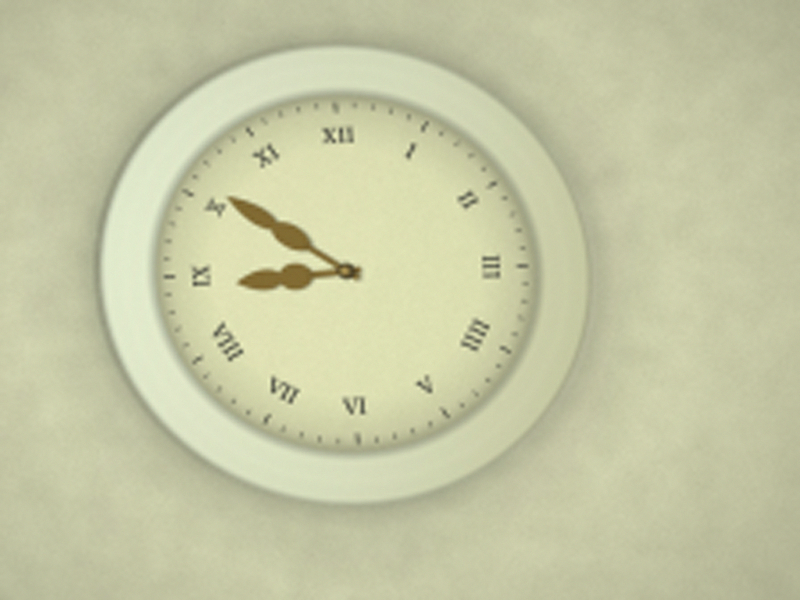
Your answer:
**8:51**
